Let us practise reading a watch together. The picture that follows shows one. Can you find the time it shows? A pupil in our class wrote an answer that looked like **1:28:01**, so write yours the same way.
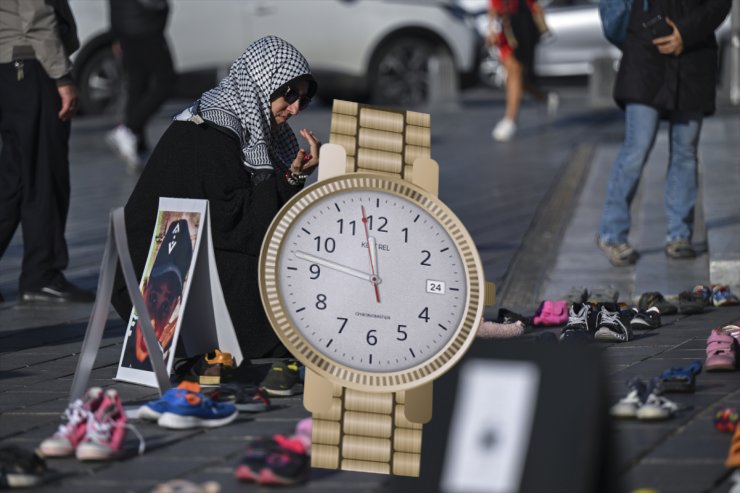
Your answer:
**11:46:58**
